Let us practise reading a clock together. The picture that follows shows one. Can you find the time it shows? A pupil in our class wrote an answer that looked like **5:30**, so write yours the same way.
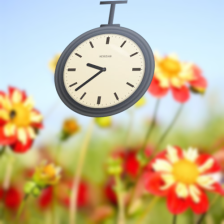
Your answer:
**9:38**
